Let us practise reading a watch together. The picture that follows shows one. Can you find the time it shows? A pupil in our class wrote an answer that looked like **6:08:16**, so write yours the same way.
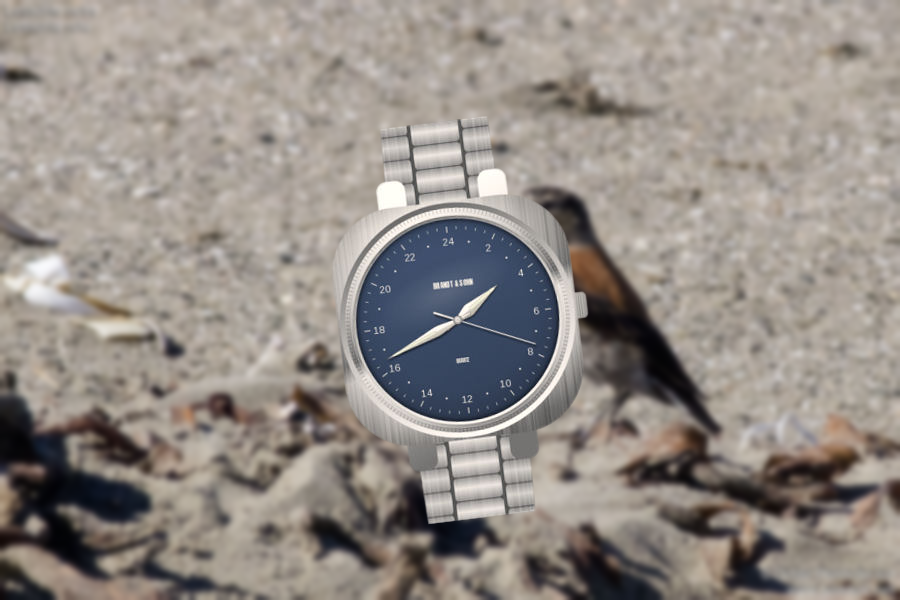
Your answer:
**3:41:19**
